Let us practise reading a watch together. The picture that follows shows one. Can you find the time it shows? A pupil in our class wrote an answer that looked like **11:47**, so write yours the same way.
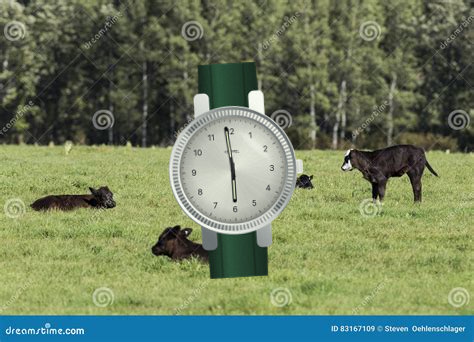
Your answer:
**5:59**
